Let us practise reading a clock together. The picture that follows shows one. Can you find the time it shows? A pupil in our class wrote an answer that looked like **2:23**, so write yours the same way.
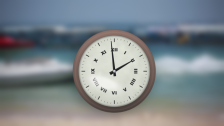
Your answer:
**1:59**
